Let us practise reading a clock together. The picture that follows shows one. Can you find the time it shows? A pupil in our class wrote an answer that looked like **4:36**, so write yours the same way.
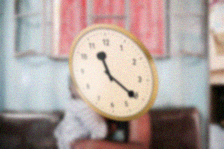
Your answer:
**11:21**
